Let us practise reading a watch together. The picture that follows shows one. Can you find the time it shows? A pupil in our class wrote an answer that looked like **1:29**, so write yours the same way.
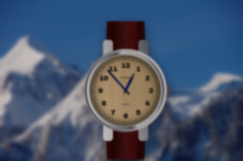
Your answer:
**12:53**
